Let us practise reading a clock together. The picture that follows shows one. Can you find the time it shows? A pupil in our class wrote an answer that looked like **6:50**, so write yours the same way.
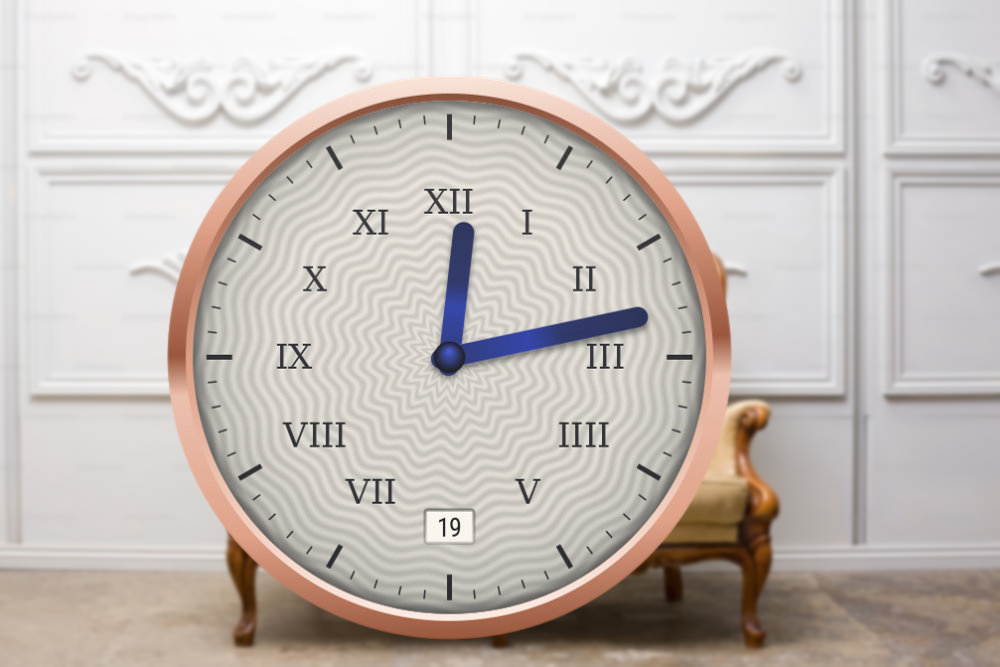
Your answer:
**12:13**
